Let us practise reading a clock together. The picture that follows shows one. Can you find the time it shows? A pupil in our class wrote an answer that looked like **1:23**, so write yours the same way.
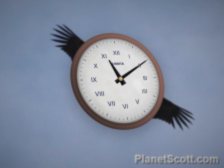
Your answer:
**11:10**
